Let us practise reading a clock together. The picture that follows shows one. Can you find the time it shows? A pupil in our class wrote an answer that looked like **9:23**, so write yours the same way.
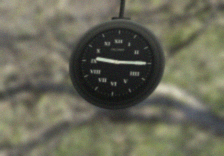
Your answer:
**9:15**
